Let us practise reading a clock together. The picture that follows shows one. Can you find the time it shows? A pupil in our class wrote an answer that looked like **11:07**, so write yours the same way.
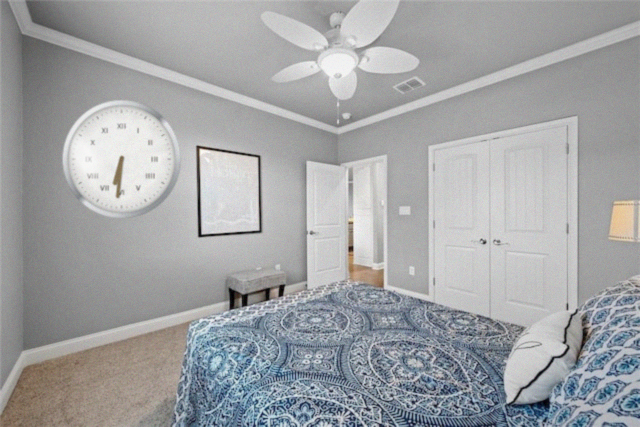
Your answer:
**6:31**
